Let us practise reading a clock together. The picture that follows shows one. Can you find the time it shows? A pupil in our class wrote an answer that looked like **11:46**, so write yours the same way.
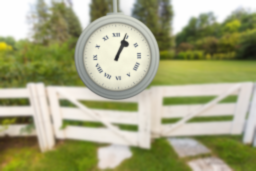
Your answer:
**1:04**
